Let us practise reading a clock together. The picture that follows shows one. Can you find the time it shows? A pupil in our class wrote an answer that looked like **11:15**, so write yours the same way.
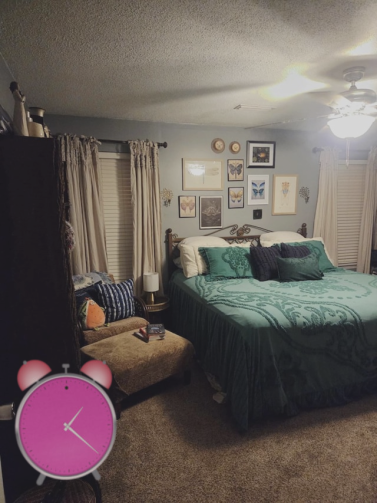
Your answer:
**1:22**
